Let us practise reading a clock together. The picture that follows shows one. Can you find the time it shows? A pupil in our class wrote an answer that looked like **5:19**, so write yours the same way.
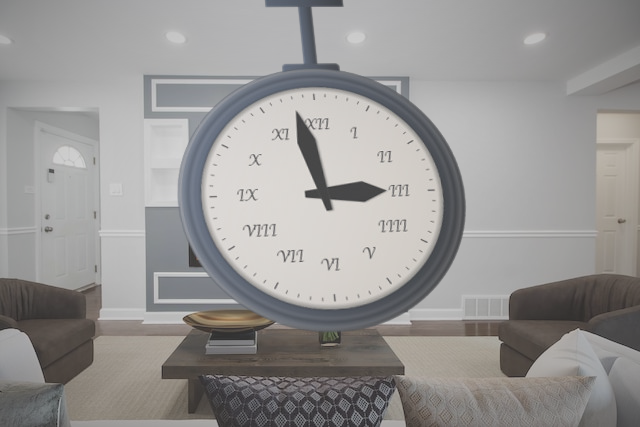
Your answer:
**2:58**
